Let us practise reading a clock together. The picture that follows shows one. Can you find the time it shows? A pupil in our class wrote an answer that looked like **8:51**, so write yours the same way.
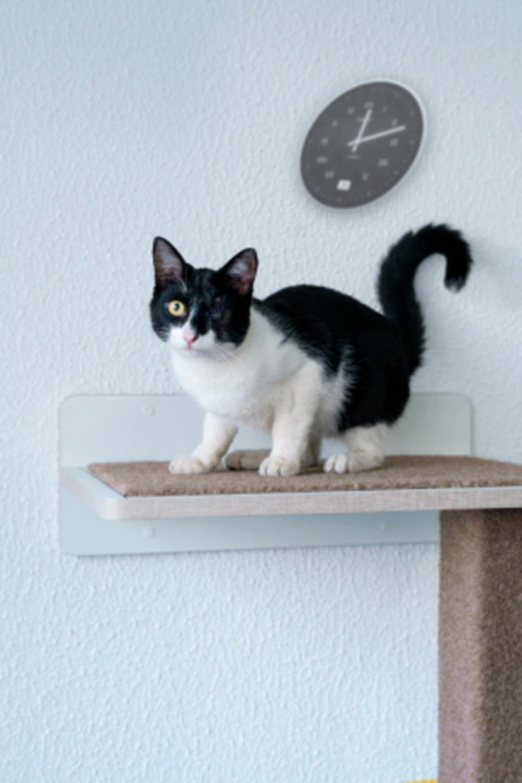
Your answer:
**12:12**
